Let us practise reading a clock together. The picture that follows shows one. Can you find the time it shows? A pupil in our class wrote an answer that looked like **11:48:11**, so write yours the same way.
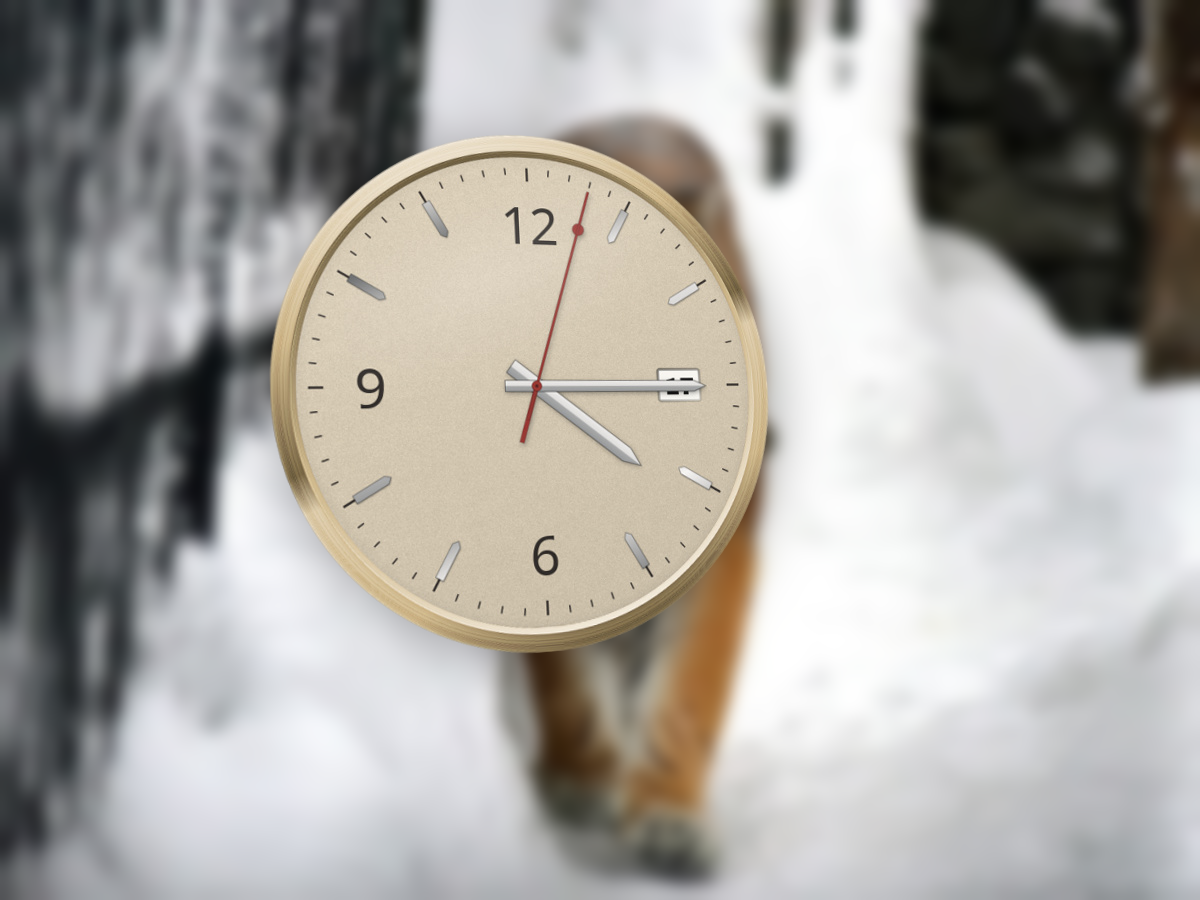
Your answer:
**4:15:03**
